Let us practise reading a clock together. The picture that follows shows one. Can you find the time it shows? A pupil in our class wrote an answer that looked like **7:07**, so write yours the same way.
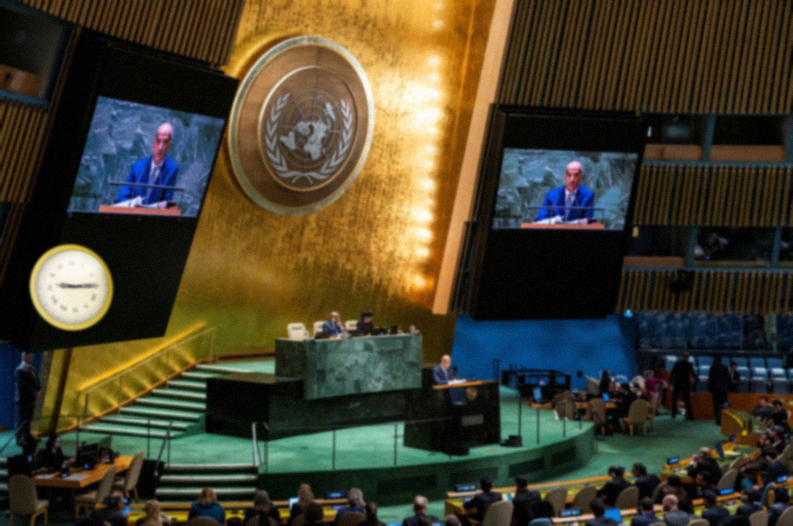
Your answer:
**9:15**
